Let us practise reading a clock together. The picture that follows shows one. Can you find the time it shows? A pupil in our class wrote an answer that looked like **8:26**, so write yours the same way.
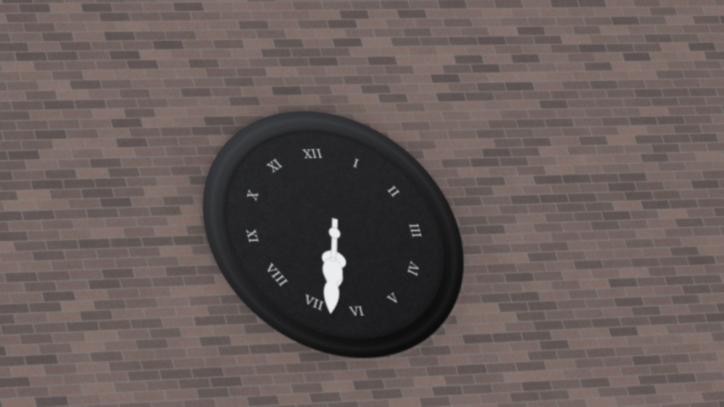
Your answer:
**6:33**
